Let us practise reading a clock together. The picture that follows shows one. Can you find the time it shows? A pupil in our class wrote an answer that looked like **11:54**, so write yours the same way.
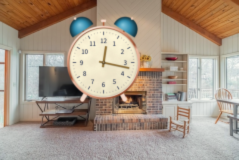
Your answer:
**12:17**
